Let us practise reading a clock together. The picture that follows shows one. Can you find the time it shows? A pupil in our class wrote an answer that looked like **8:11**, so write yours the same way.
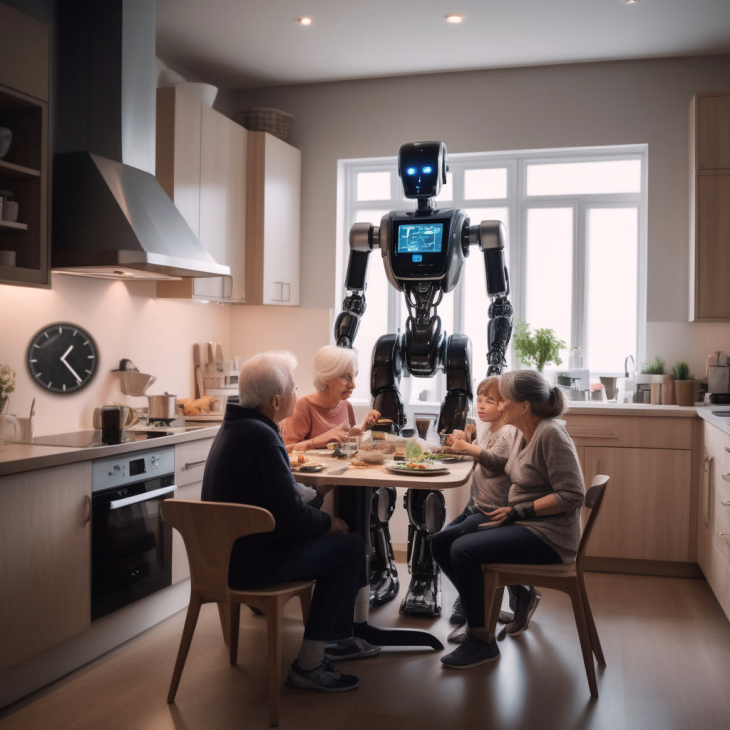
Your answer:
**1:24**
